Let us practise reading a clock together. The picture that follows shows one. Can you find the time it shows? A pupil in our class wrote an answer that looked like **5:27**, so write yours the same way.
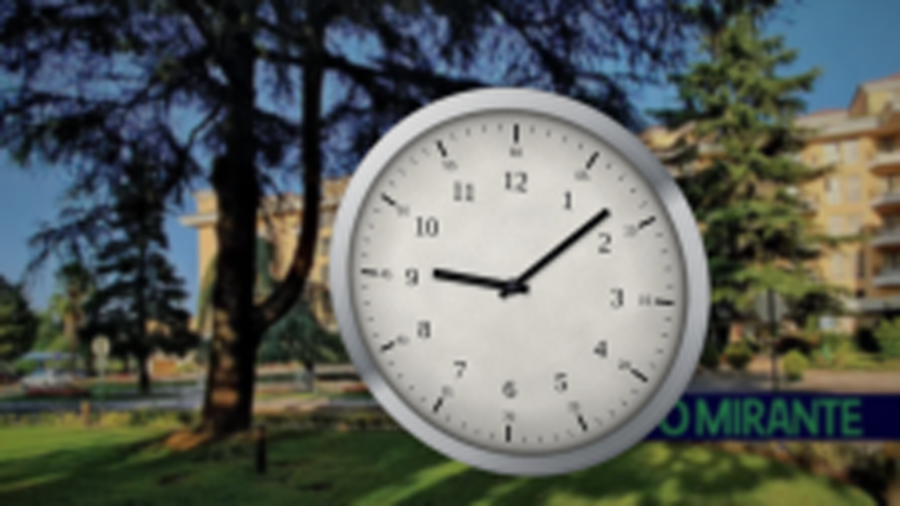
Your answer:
**9:08**
